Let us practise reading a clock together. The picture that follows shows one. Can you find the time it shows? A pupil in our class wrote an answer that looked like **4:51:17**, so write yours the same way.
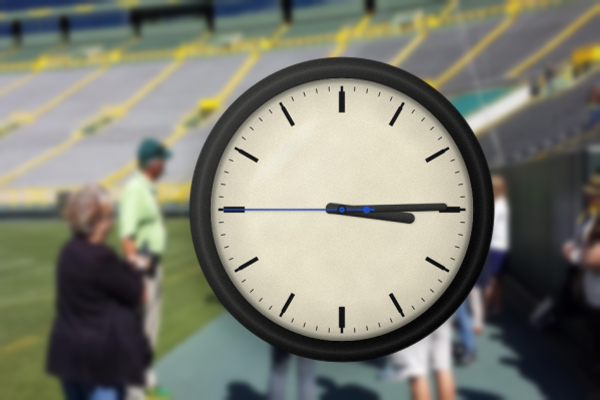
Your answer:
**3:14:45**
